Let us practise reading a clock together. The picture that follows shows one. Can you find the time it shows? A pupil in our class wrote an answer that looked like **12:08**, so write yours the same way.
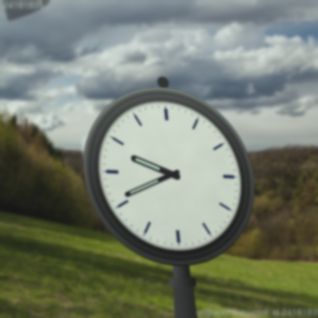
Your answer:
**9:41**
